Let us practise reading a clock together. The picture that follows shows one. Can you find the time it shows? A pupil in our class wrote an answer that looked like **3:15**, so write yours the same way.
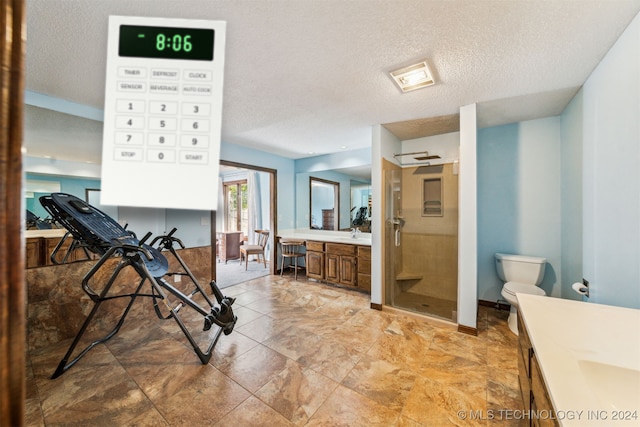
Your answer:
**8:06**
